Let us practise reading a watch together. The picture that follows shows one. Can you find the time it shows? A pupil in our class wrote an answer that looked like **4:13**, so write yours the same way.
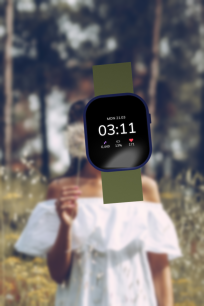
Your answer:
**3:11**
